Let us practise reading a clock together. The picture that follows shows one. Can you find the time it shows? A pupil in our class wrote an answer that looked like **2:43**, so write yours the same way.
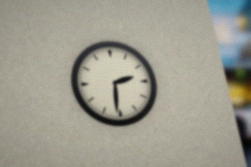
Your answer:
**2:31**
